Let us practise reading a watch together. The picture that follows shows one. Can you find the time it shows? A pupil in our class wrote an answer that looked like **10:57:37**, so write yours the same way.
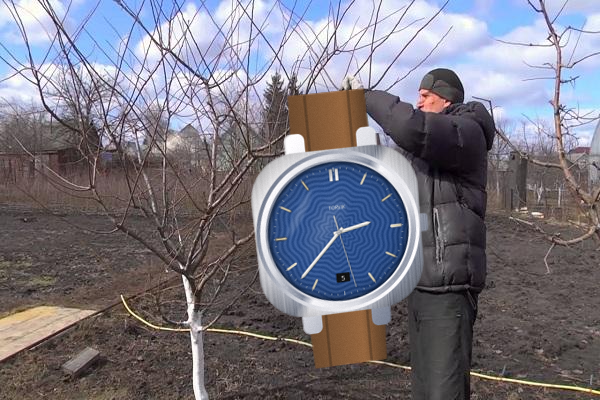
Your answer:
**2:37:28**
